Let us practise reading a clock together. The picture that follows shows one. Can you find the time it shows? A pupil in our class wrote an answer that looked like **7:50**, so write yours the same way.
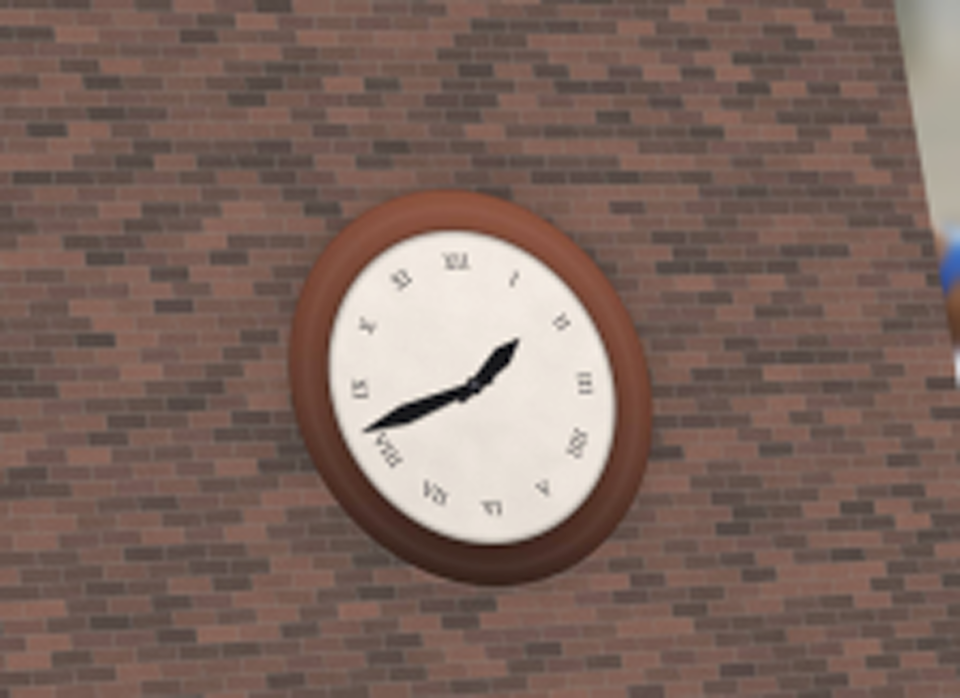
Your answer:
**1:42**
